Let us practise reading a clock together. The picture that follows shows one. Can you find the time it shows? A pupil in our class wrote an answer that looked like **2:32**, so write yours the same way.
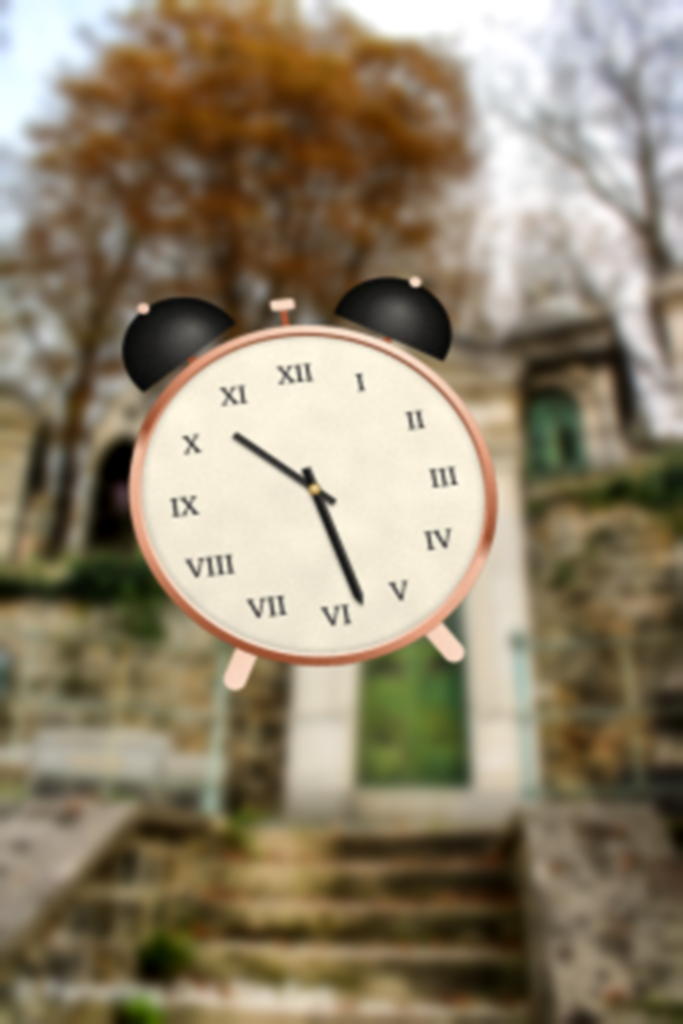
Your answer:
**10:28**
